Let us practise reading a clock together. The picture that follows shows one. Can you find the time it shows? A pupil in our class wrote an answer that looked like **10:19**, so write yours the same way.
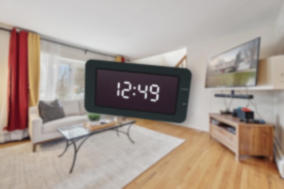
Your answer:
**12:49**
